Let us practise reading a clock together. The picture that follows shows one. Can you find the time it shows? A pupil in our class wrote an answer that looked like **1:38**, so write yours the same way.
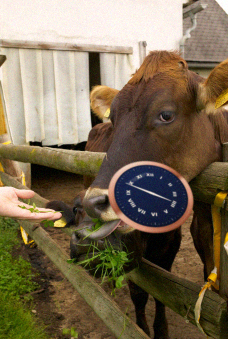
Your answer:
**3:49**
